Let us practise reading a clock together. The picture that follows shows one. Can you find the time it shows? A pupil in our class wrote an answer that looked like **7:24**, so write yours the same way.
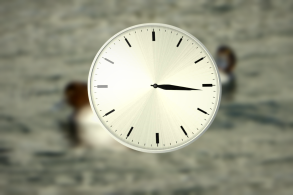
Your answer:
**3:16**
